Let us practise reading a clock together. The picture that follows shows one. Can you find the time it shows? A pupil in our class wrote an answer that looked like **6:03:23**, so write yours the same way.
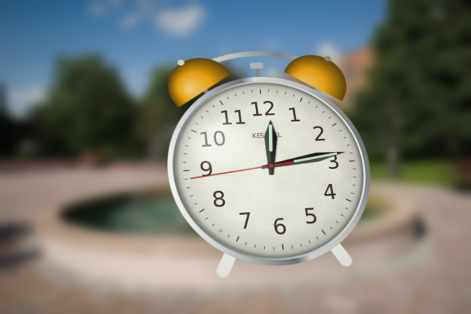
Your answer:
**12:13:44**
